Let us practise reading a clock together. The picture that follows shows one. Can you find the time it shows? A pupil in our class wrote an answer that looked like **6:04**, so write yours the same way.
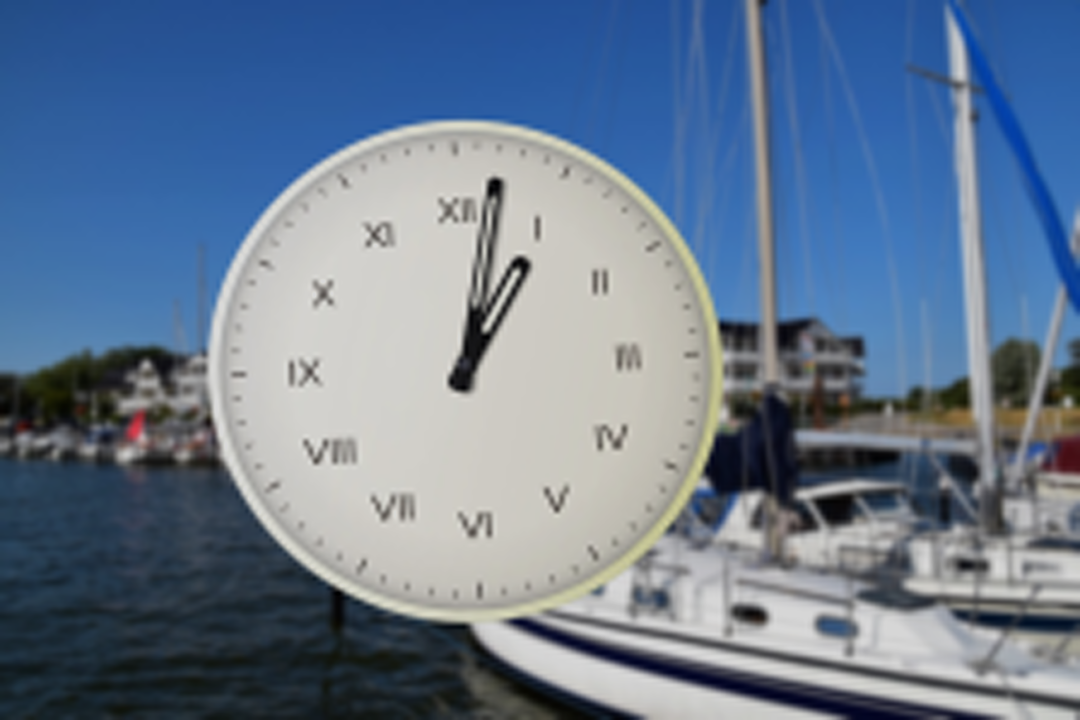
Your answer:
**1:02**
